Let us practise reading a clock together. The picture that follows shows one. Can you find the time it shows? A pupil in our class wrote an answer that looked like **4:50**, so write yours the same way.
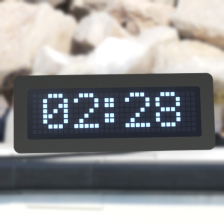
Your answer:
**2:28**
